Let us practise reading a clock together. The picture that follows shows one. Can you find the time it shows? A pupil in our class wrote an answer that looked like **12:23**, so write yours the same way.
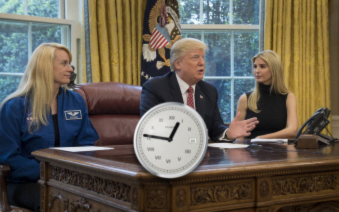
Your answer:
**12:46**
